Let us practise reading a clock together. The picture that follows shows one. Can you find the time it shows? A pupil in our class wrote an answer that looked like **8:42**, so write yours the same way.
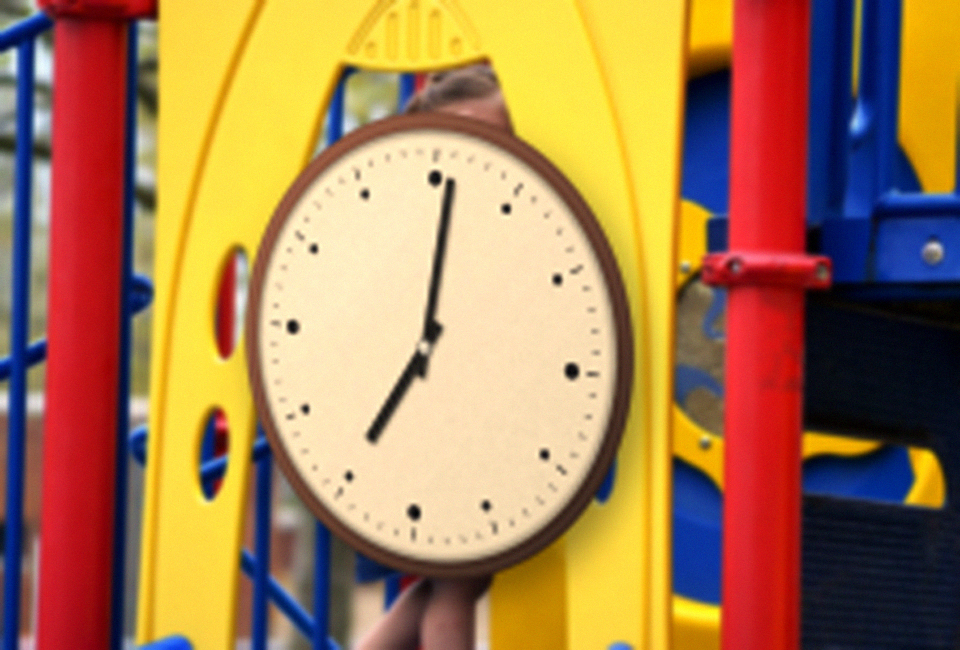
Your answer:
**7:01**
